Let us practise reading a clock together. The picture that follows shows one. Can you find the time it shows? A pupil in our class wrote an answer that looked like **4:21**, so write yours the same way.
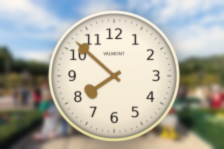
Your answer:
**7:52**
